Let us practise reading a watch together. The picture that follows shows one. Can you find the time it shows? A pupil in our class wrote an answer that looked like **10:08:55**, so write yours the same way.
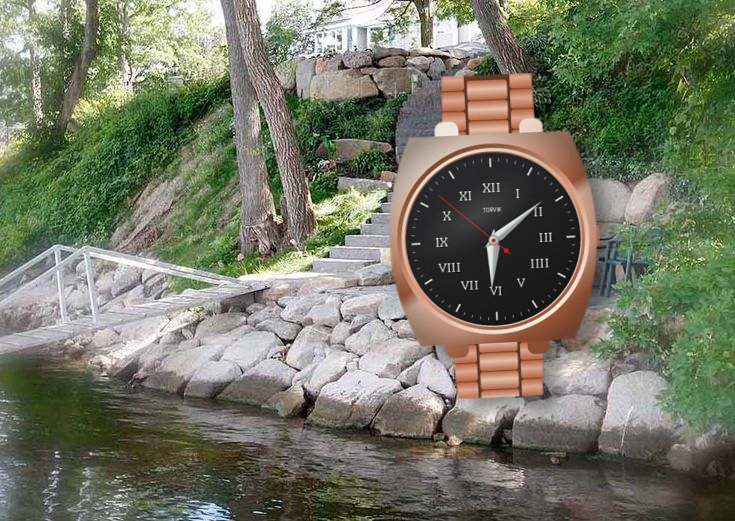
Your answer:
**6:08:52**
